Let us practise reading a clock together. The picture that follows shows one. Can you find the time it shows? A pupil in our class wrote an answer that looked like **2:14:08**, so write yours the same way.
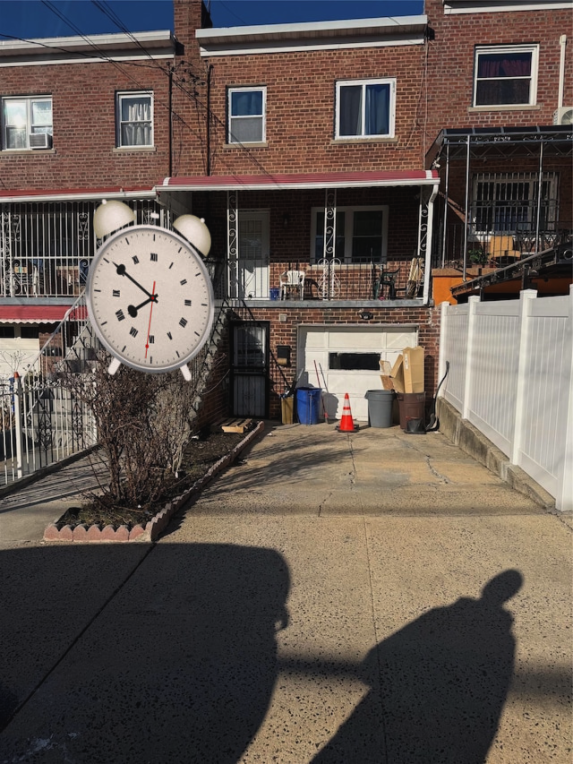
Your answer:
**7:50:31**
